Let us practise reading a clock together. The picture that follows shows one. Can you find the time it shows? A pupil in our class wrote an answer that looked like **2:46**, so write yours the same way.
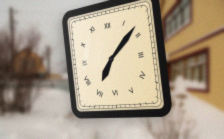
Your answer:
**7:08**
